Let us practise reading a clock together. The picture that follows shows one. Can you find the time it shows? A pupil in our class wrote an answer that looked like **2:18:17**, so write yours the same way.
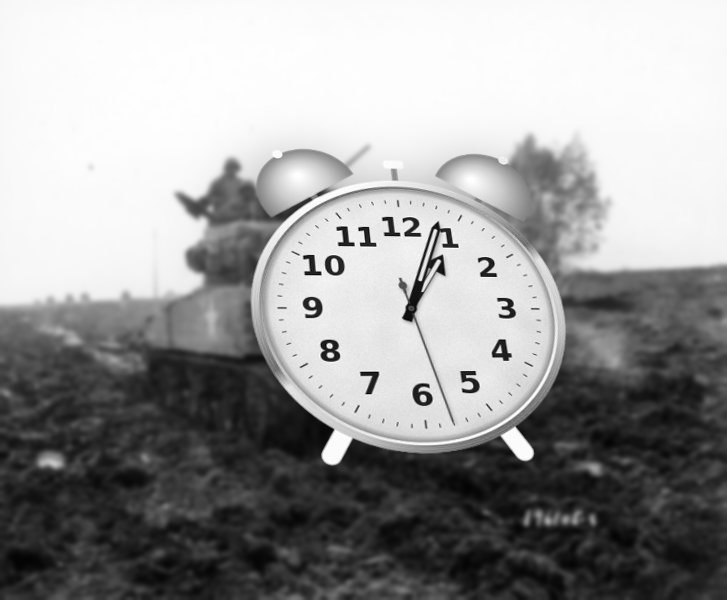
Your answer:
**1:03:28**
